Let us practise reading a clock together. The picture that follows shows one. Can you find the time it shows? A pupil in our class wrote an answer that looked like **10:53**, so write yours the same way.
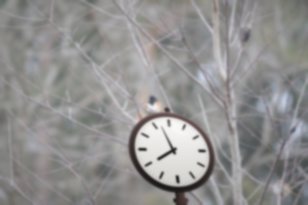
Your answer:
**7:57**
